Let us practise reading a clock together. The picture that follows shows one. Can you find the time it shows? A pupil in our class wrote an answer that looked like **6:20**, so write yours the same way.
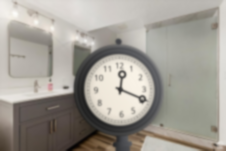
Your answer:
**12:19**
